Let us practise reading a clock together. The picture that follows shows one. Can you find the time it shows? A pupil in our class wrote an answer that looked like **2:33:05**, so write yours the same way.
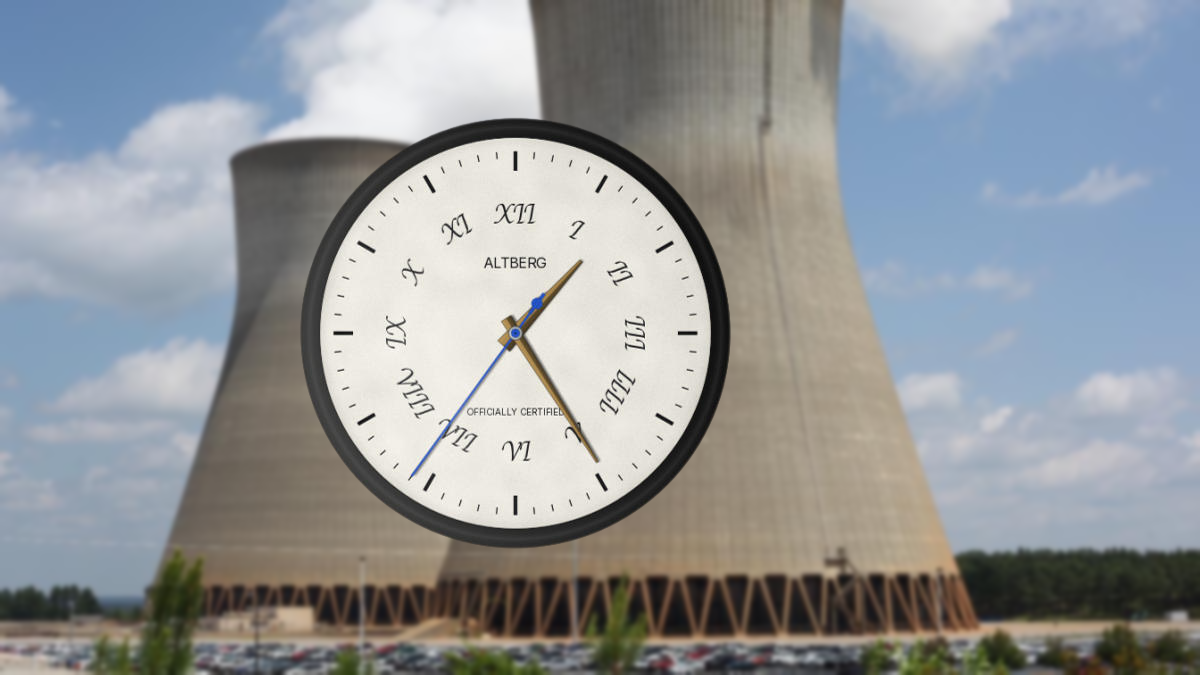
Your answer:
**1:24:36**
